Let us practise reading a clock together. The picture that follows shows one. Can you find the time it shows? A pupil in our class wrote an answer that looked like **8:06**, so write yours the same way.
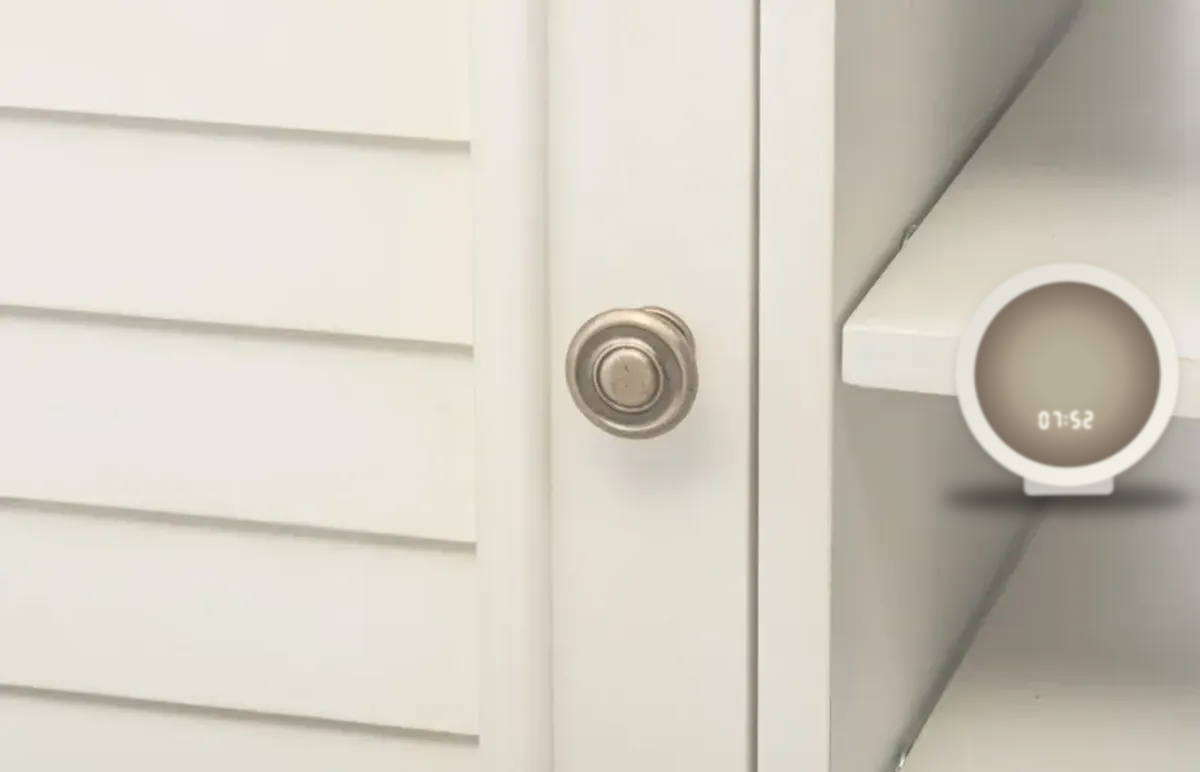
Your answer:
**7:52**
